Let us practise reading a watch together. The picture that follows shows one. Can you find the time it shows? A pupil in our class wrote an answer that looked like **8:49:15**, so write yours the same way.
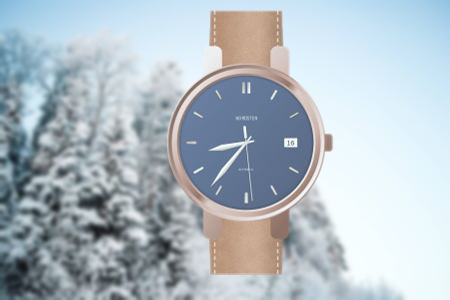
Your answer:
**8:36:29**
